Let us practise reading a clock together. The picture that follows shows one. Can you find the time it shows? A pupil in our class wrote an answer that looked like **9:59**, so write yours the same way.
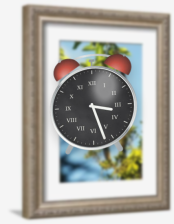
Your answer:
**3:27**
